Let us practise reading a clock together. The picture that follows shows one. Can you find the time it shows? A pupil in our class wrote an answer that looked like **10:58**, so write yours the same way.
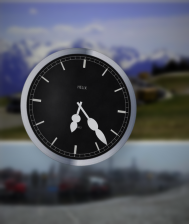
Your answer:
**6:23**
